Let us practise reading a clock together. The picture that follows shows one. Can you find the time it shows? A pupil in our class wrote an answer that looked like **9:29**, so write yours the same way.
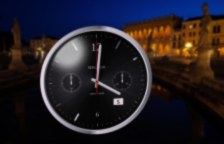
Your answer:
**4:01**
